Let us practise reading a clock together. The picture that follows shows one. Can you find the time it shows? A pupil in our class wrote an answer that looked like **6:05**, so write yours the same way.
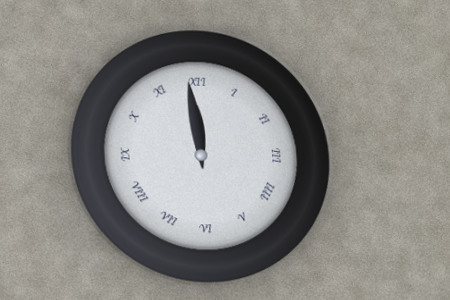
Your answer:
**11:59**
